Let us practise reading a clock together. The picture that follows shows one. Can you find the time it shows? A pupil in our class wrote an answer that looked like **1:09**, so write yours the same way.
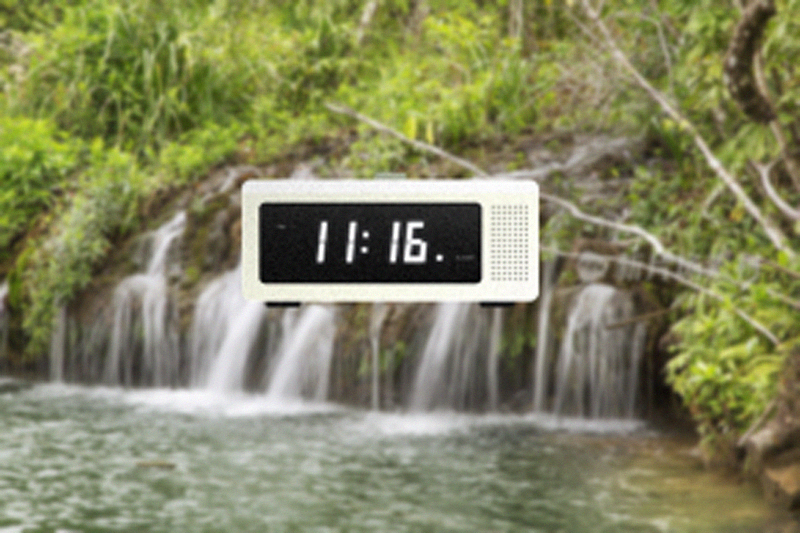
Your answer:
**11:16**
